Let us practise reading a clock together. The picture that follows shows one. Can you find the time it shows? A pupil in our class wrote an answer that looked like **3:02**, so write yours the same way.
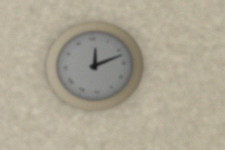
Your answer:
**12:12**
